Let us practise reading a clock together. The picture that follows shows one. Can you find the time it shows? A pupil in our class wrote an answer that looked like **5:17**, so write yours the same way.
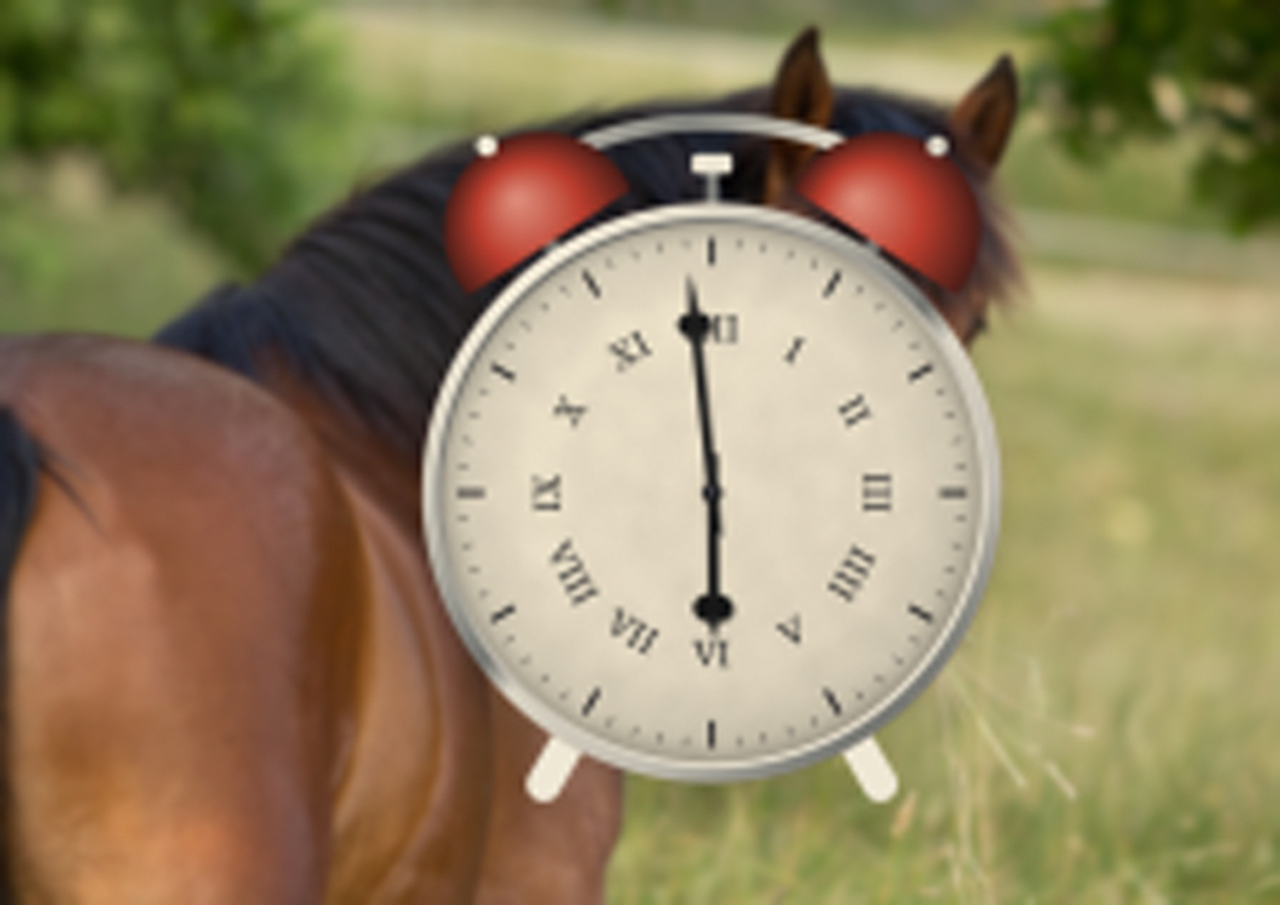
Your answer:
**5:59**
